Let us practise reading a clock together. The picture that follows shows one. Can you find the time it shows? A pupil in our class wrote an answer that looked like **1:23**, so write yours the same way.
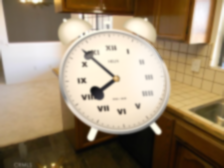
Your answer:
**7:53**
